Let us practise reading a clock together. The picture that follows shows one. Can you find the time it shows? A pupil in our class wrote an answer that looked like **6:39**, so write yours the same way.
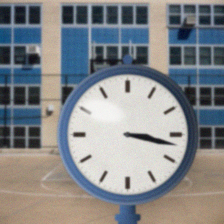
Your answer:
**3:17**
